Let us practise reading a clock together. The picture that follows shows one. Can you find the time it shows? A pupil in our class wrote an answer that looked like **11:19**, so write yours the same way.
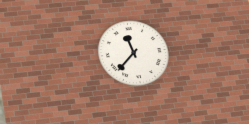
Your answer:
**11:38**
